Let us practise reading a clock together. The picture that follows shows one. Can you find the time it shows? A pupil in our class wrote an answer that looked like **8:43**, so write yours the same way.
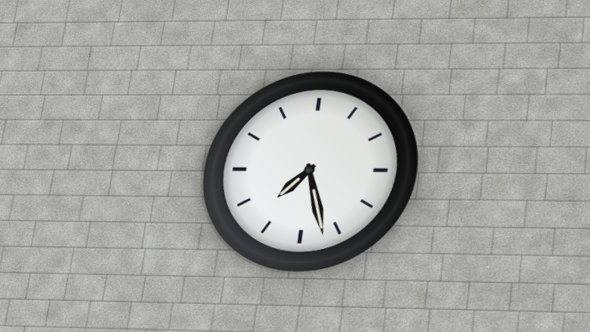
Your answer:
**7:27**
